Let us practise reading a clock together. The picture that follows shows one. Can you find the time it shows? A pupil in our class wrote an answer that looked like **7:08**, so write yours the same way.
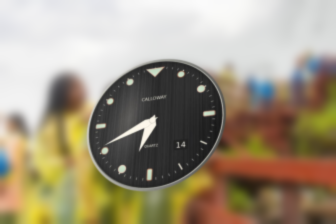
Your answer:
**6:41**
